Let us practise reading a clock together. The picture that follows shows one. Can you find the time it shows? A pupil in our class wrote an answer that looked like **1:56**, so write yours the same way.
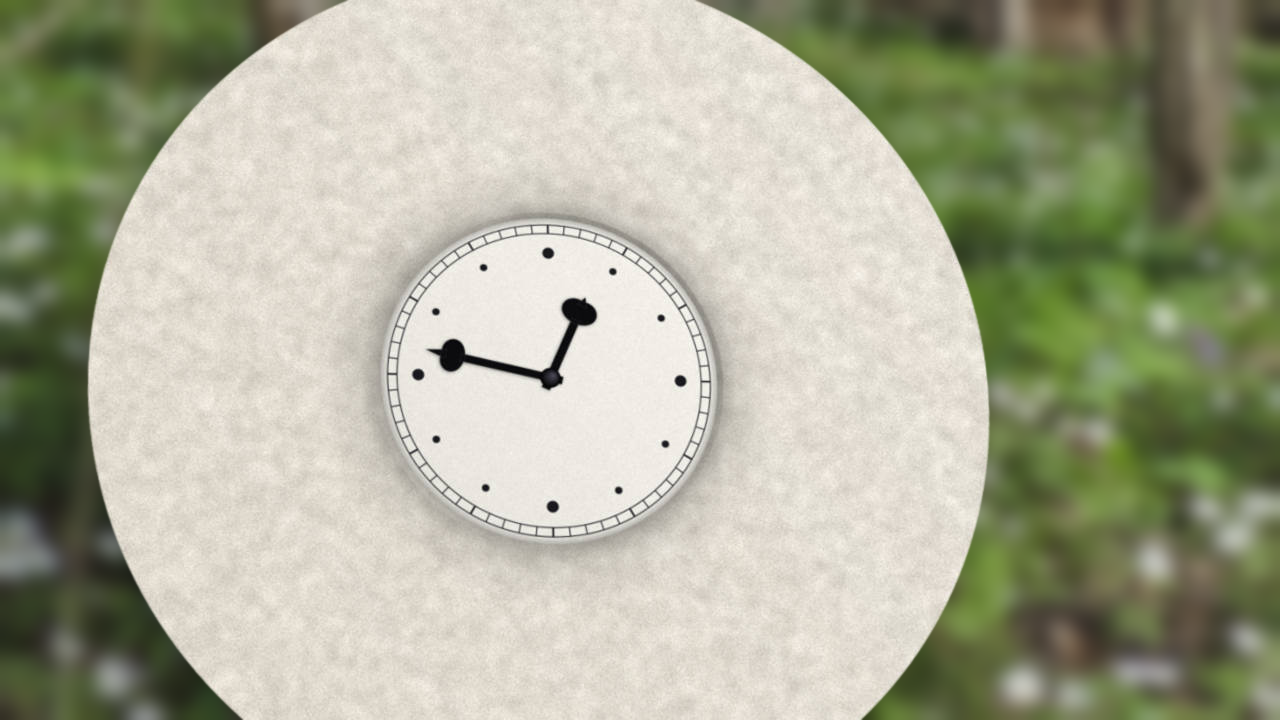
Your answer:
**12:47**
